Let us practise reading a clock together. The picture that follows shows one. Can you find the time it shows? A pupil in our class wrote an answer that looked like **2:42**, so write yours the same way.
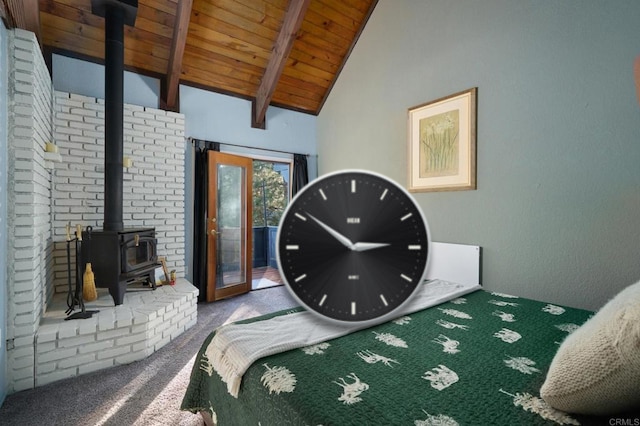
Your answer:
**2:51**
